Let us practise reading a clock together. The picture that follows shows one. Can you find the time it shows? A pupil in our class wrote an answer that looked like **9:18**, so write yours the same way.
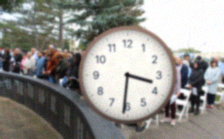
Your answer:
**3:31**
